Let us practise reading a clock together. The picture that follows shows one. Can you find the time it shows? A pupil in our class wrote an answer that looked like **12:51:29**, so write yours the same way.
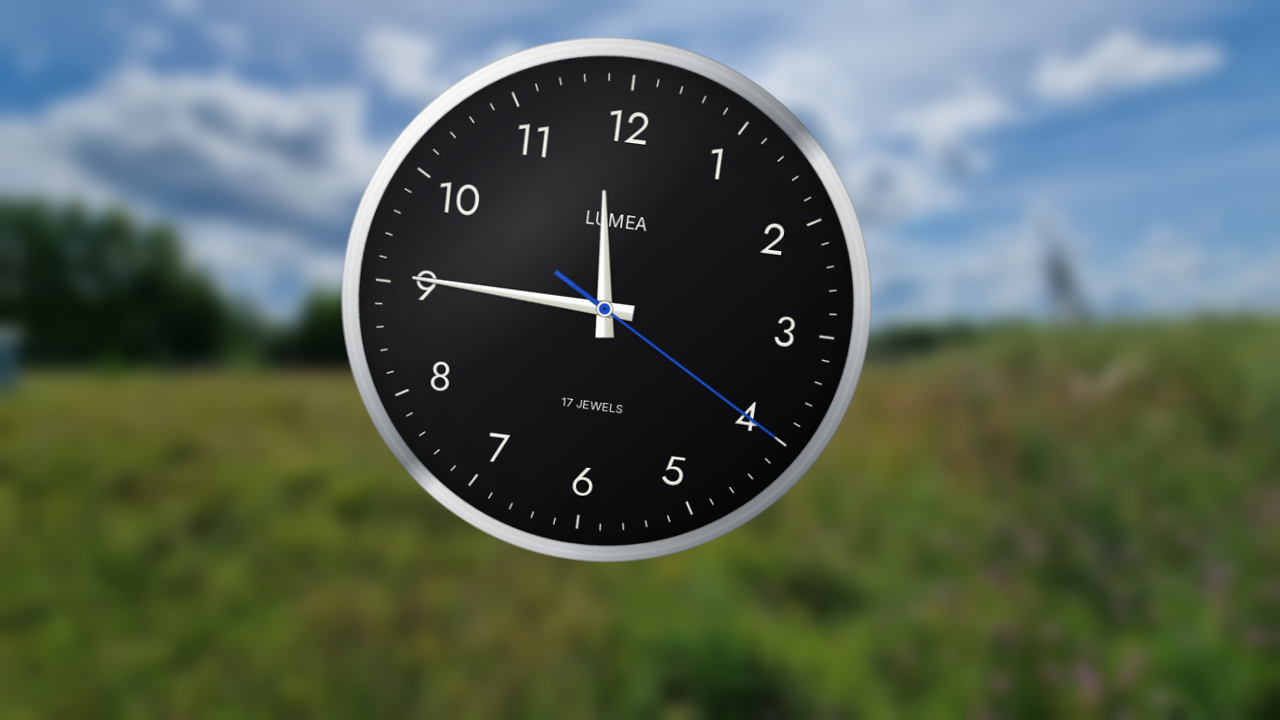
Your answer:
**11:45:20**
